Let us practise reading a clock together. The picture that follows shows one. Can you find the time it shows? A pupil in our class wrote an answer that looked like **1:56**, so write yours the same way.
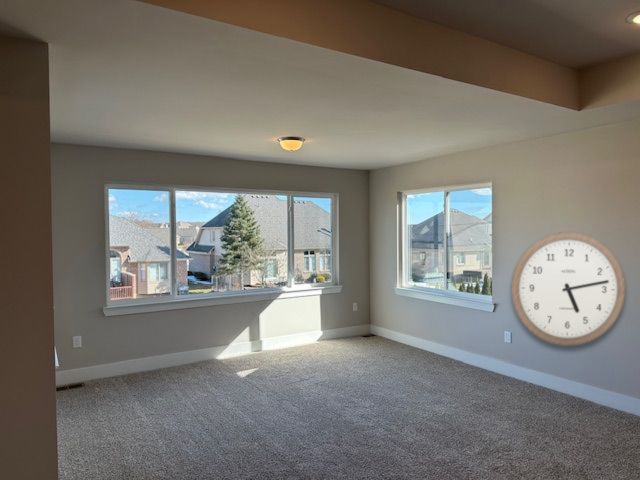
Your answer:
**5:13**
